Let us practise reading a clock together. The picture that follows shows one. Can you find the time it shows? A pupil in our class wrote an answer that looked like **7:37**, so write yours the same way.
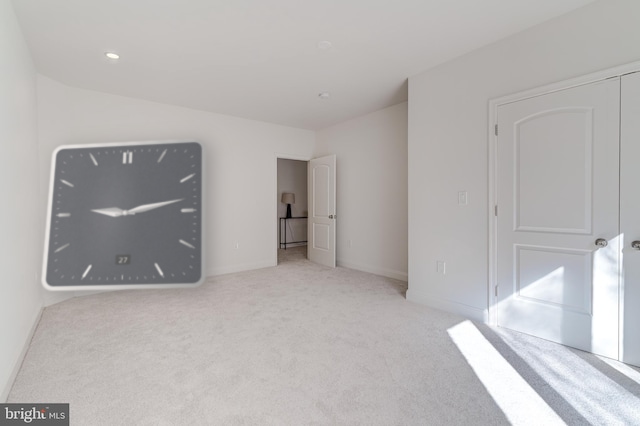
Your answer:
**9:13**
